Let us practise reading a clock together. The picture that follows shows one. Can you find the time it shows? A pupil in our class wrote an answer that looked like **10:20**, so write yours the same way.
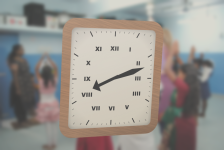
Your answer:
**8:12**
